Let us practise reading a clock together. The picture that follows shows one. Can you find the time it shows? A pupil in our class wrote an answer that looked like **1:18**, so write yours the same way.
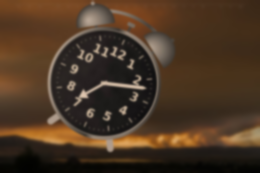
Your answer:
**7:12**
